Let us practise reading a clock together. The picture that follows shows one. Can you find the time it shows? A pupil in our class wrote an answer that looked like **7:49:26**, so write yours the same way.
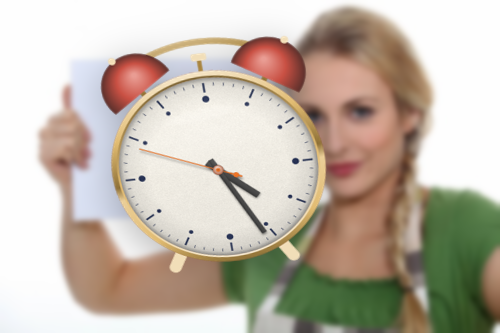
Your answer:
**4:25:49**
